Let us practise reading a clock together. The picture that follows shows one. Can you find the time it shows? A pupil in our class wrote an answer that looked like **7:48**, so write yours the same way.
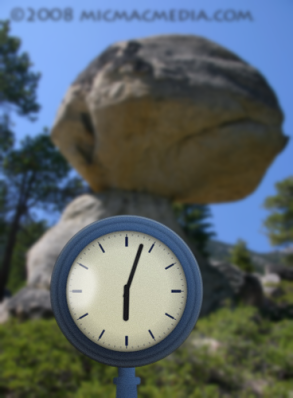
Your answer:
**6:03**
